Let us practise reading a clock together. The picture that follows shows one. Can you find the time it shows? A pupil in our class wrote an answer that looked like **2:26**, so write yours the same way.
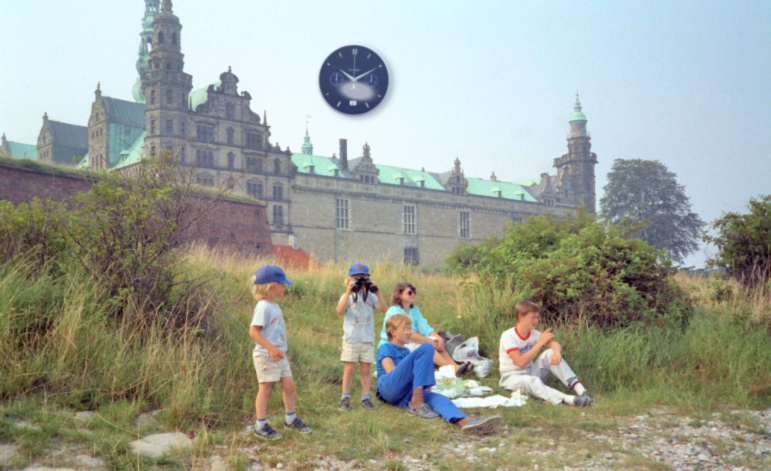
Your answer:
**10:10**
